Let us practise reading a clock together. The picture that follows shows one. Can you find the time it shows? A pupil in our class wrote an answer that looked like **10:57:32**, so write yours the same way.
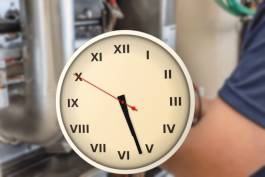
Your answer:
**5:26:50**
